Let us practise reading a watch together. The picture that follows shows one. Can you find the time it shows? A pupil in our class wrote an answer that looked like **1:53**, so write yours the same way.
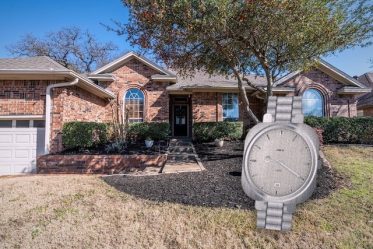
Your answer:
**9:20**
